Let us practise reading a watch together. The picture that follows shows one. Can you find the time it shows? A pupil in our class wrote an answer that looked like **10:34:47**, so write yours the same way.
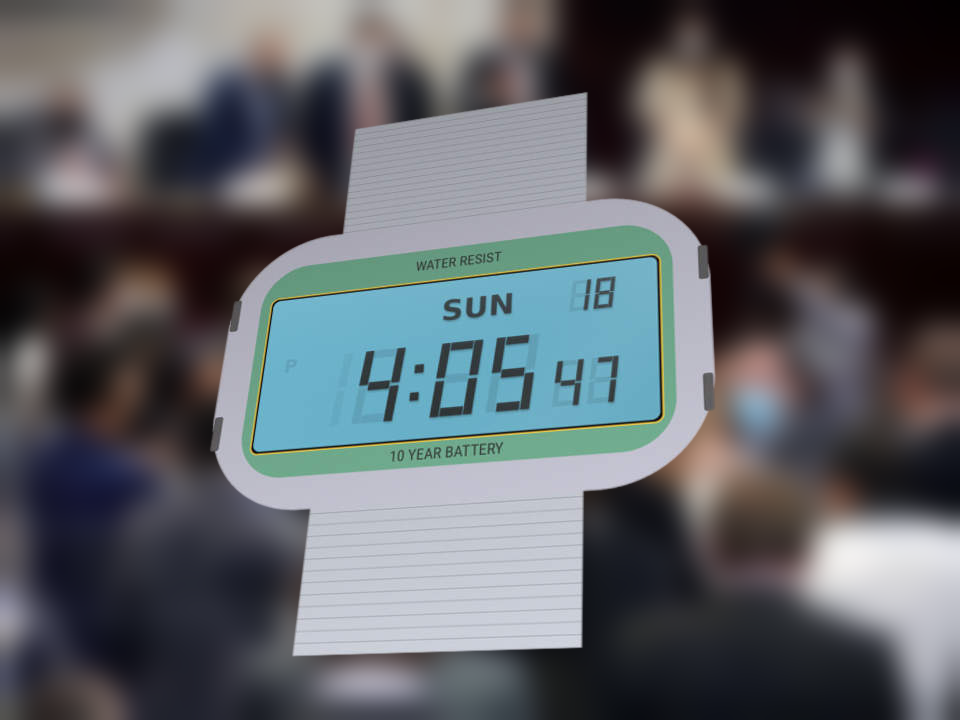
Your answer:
**4:05:47**
